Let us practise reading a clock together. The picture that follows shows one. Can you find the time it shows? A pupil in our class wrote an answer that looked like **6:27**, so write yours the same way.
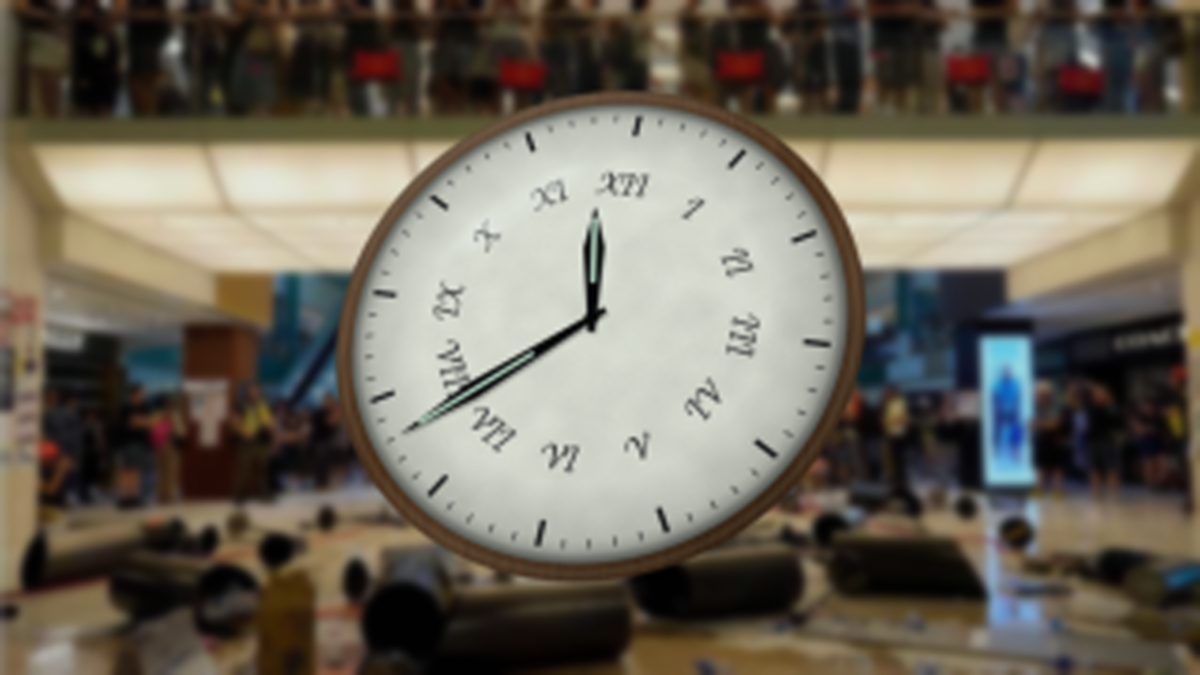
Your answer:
**11:38**
